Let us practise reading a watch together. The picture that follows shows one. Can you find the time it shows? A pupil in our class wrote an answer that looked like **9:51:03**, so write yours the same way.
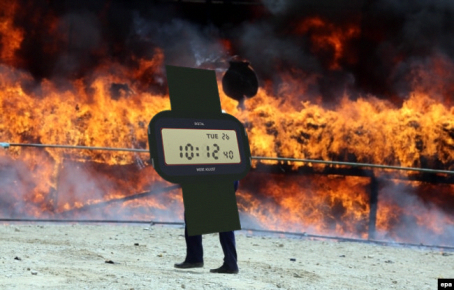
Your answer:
**10:12:40**
